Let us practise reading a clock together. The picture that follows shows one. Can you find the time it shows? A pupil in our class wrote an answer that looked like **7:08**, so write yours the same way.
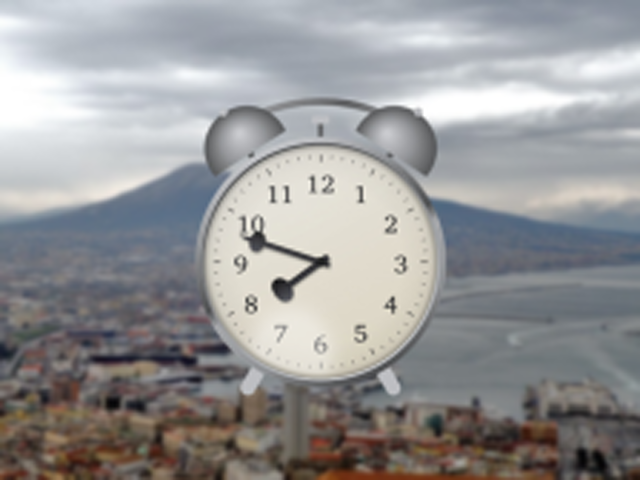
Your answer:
**7:48**
